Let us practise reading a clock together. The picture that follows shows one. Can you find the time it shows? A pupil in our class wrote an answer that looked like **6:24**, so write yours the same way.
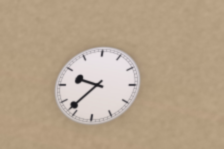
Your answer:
**9:37**
